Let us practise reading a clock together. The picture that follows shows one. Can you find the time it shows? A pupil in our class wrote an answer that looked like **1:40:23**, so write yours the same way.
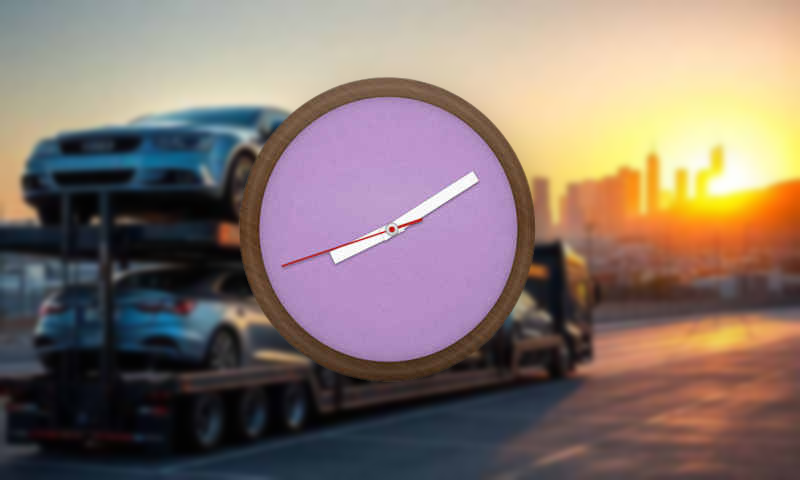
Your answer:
**8:09:42**
